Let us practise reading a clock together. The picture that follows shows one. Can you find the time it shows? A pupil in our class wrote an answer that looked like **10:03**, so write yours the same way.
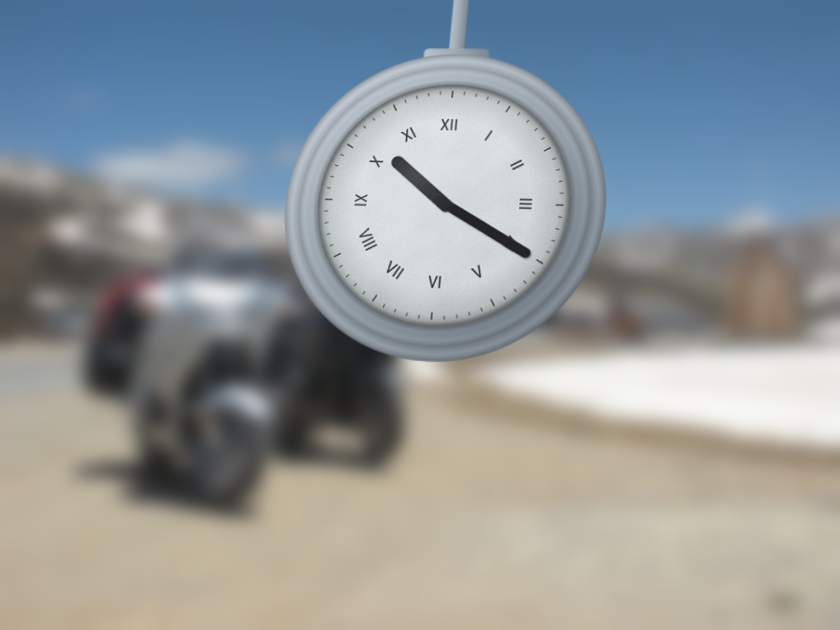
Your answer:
**10:20**
